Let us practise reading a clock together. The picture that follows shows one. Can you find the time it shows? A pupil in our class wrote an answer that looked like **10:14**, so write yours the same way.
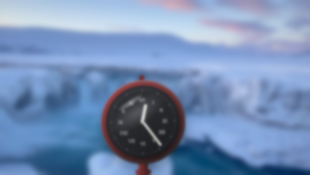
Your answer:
**12:24**
